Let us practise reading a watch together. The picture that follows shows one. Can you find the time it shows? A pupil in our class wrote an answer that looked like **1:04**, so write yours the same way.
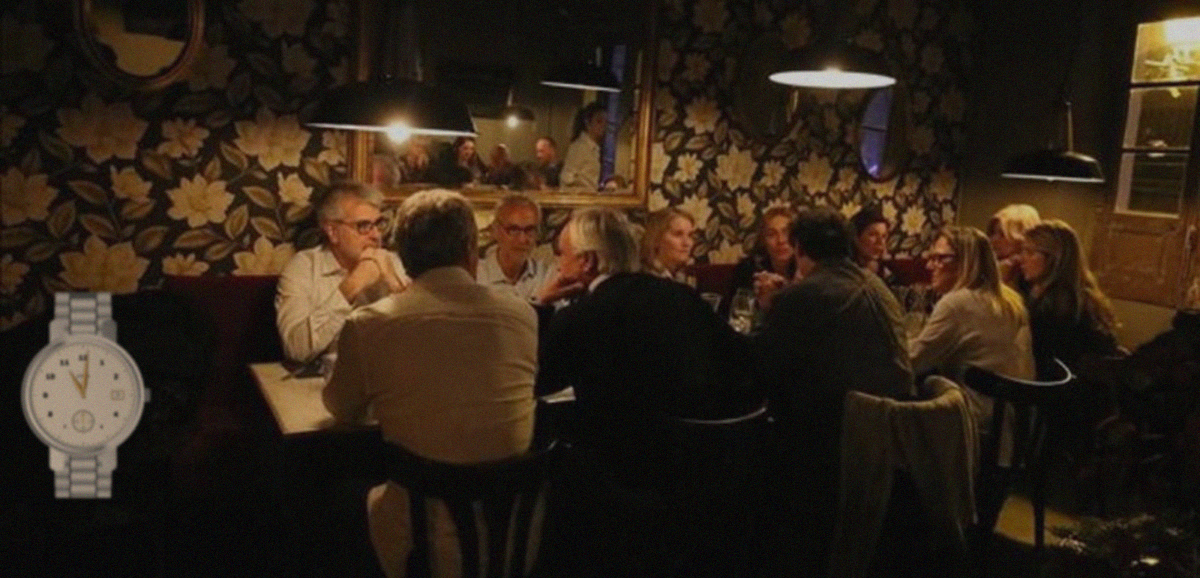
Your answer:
**11:01**
